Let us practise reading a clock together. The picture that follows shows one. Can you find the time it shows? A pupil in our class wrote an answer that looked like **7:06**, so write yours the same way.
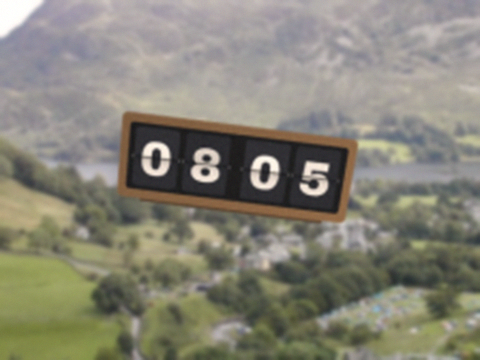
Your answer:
**8:05**
